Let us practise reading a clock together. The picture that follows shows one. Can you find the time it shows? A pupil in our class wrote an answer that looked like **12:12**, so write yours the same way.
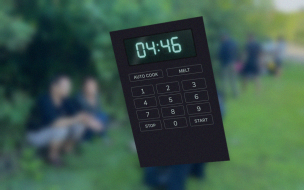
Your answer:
**4:46**
